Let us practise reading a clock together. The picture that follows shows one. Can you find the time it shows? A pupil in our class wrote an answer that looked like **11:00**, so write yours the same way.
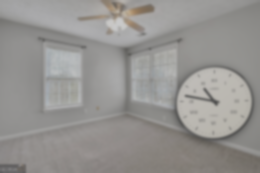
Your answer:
**10:47**
